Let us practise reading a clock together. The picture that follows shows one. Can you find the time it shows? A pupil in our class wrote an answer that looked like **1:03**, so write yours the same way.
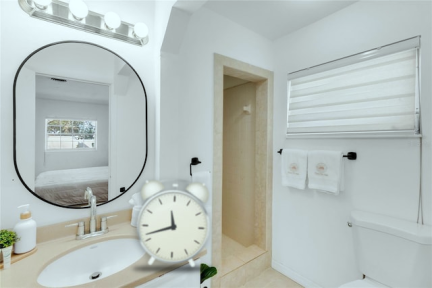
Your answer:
**11:42**
